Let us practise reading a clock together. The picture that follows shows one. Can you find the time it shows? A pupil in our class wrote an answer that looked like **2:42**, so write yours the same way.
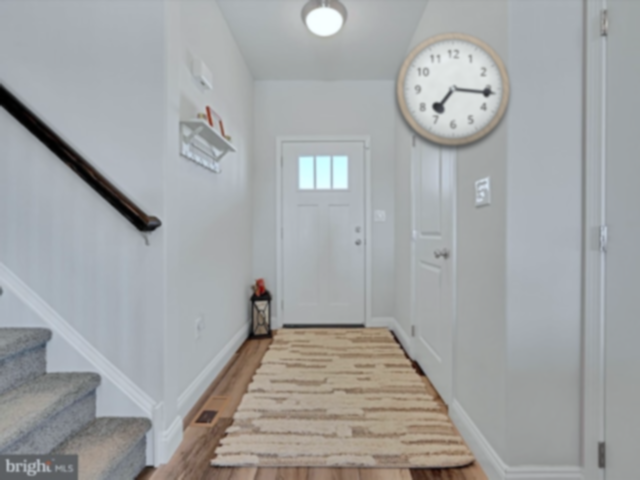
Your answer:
**7:16**
